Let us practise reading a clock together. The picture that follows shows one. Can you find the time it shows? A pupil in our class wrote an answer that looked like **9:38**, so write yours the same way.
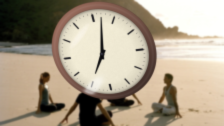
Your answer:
**7:02**
